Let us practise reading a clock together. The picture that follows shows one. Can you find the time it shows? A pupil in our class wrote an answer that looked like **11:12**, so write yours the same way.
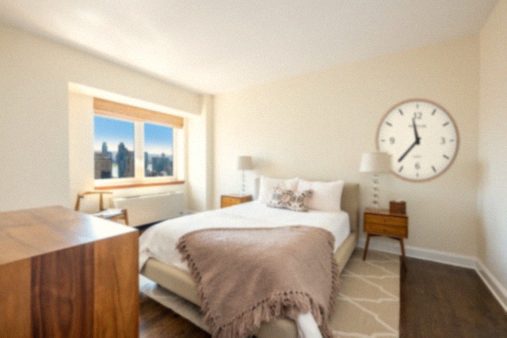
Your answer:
**11:37**
